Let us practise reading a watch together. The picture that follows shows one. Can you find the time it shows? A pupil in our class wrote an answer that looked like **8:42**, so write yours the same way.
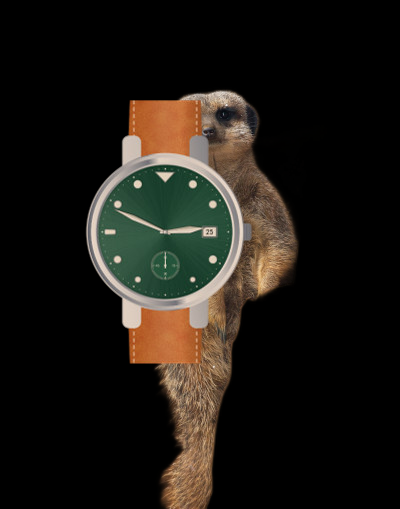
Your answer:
**2:49**
